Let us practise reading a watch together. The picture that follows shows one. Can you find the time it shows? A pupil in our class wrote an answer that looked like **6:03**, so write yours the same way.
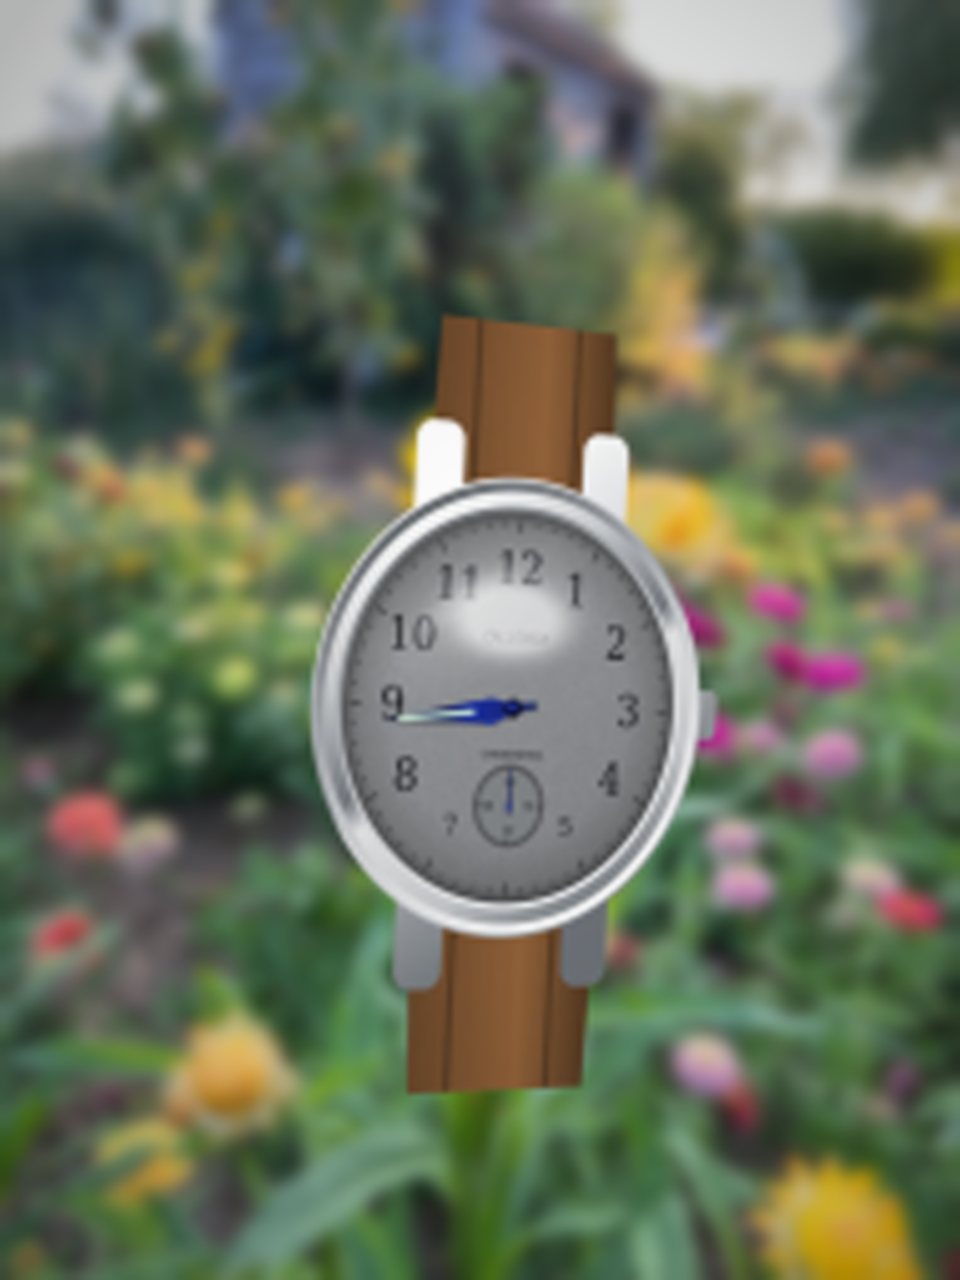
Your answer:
**8:44**
